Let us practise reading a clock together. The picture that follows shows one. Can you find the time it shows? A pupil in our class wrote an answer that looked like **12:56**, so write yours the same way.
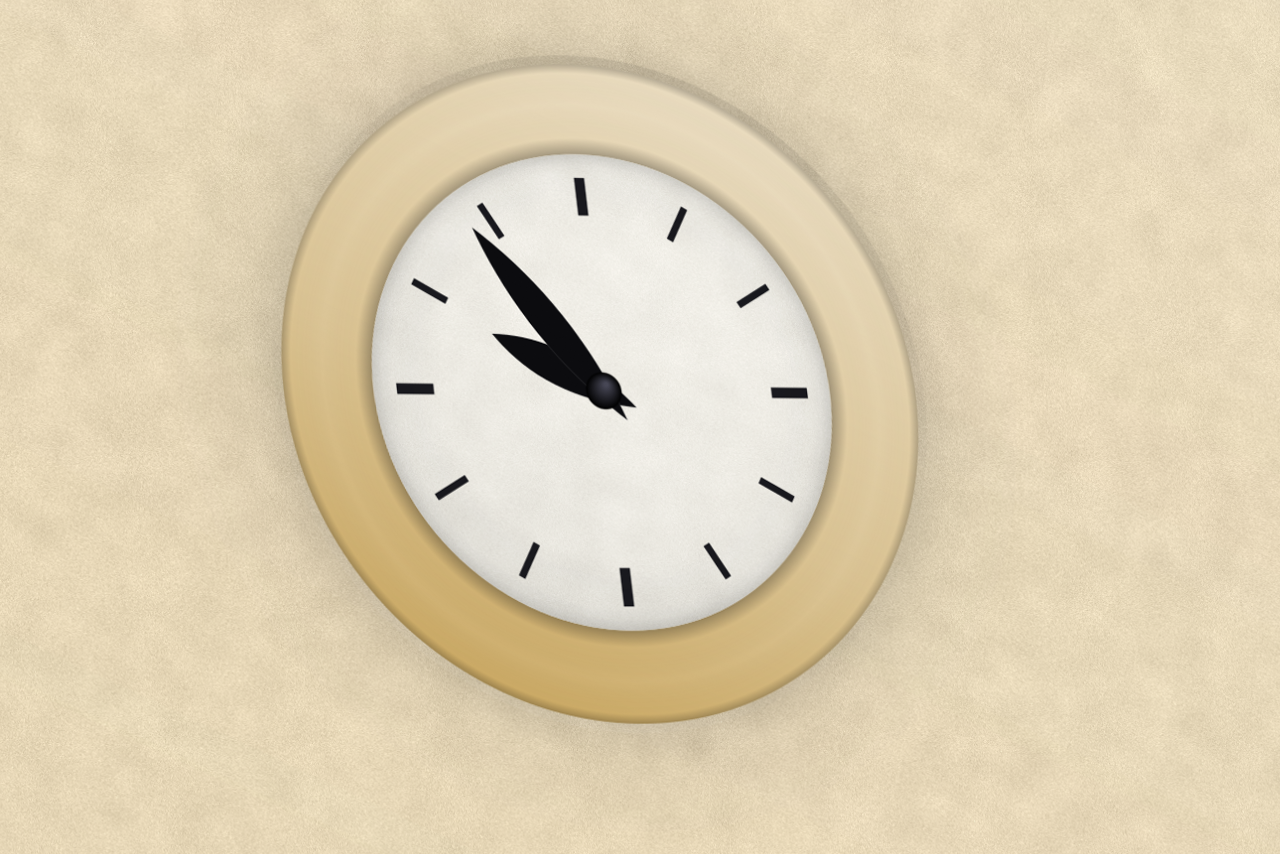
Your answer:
**9:54**
